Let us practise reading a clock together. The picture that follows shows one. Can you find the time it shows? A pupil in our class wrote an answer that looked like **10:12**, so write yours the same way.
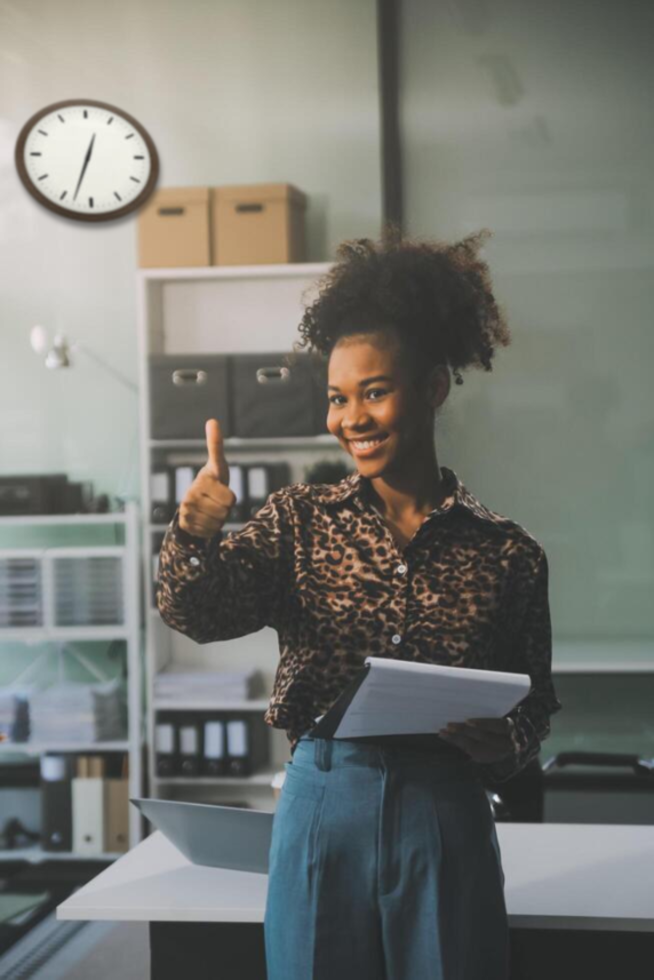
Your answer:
**12:33**
